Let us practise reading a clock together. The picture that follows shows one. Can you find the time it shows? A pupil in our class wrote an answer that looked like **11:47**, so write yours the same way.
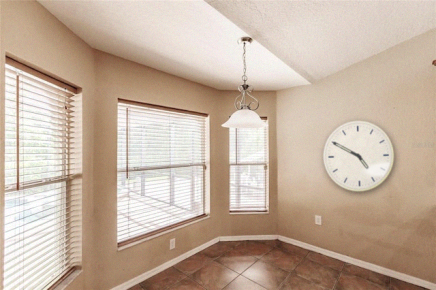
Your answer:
**4:50**
